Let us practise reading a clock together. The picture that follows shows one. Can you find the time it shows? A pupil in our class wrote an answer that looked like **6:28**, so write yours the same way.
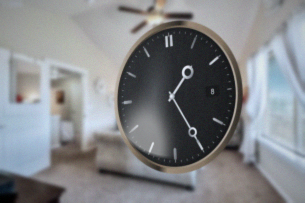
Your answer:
**1:25**
